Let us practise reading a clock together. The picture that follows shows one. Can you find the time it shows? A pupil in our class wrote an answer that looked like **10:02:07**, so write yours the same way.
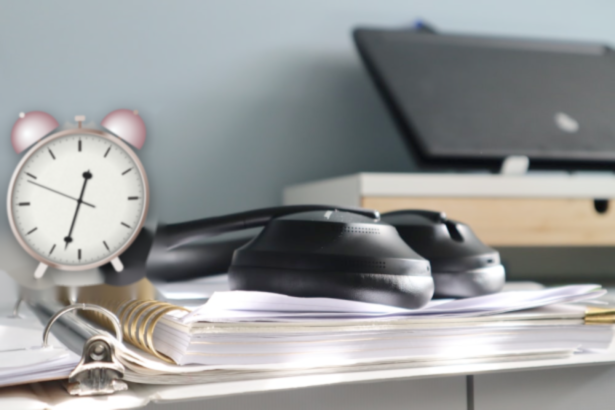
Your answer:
**12:32:49**
